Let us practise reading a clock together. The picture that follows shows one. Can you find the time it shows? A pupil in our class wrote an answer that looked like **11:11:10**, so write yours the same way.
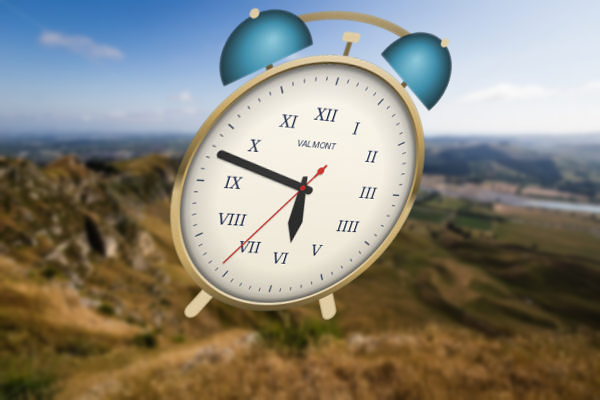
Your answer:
**5:47:36**
